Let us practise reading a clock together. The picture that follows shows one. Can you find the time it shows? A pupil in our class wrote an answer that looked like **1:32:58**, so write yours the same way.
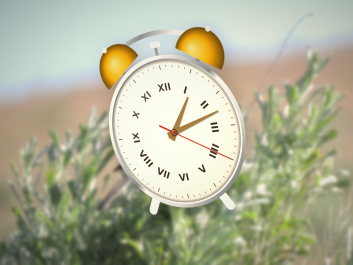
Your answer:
**1:12:20**
